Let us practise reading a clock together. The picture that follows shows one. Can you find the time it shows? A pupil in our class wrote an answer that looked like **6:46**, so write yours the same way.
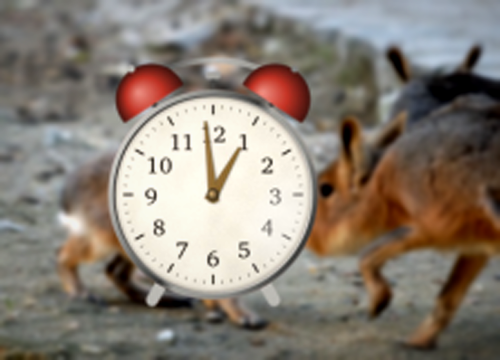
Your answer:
**12:59**
